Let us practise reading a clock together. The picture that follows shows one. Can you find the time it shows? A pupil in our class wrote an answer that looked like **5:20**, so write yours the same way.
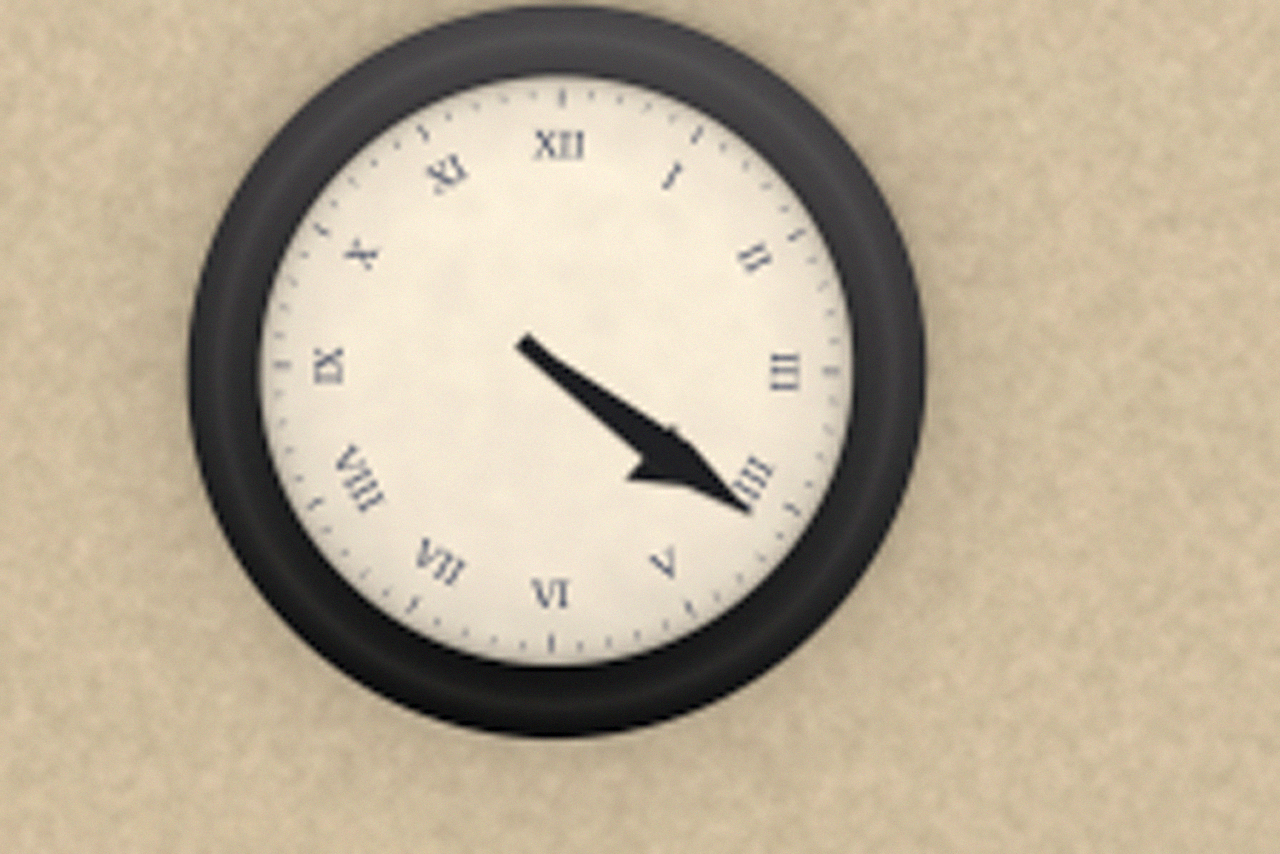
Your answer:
**4:21**
